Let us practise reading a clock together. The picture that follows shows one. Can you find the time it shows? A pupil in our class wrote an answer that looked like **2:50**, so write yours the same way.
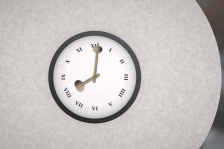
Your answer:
**8:01**
